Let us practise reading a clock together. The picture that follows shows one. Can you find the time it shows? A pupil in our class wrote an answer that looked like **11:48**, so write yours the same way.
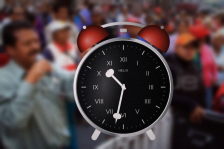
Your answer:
**10:32**
